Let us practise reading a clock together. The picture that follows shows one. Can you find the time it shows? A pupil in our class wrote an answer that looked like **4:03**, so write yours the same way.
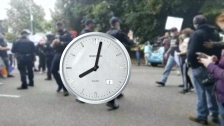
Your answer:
**8:02**
